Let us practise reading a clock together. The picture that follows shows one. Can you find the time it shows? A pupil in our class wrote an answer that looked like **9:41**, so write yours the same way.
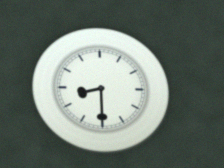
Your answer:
**8:30**
